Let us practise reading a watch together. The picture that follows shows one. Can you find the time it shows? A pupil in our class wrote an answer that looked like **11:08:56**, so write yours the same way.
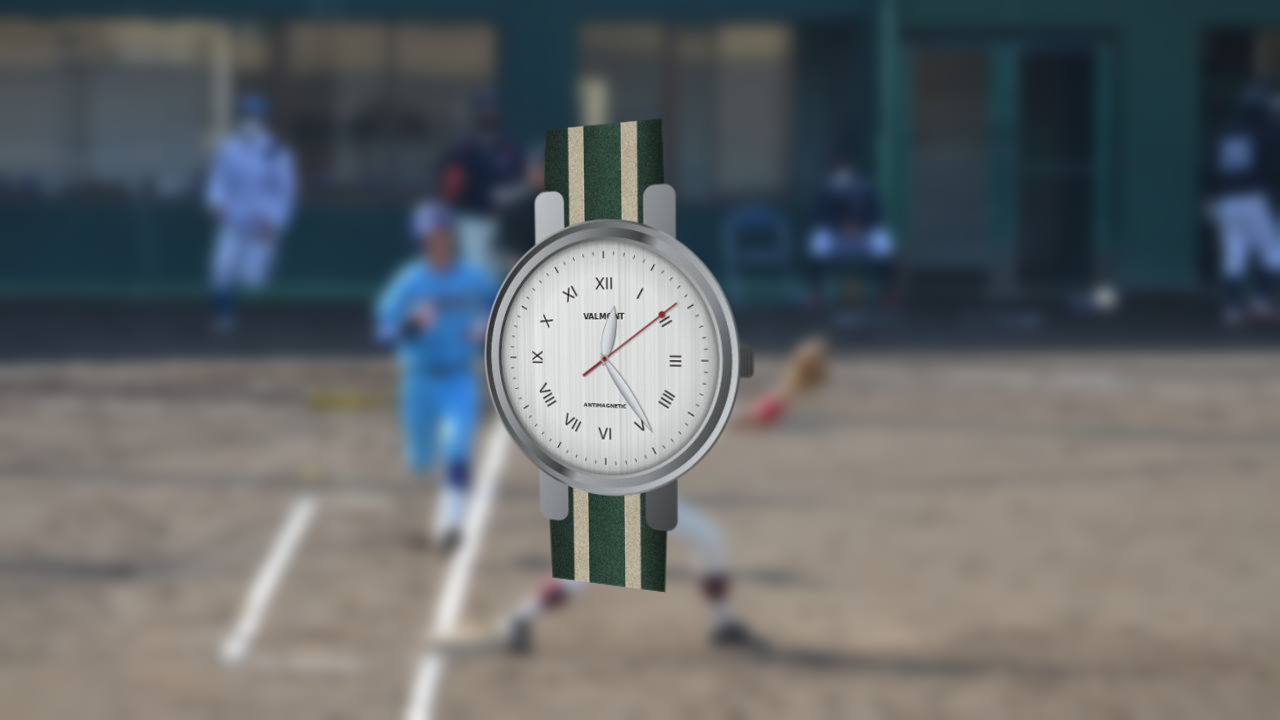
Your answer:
**12:24:09**
